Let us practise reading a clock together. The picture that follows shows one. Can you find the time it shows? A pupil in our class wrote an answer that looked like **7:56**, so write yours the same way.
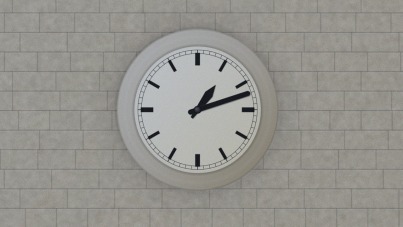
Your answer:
**1:12**
